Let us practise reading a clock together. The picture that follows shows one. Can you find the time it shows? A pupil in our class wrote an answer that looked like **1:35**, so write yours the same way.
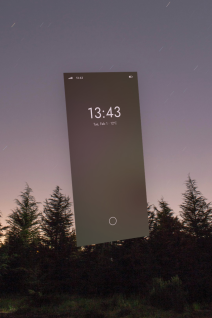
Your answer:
**13:43**
